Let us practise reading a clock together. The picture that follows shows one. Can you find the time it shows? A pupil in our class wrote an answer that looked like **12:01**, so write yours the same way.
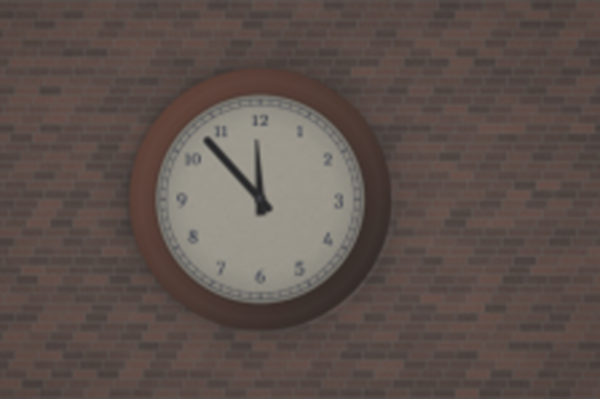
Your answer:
**11:53**
